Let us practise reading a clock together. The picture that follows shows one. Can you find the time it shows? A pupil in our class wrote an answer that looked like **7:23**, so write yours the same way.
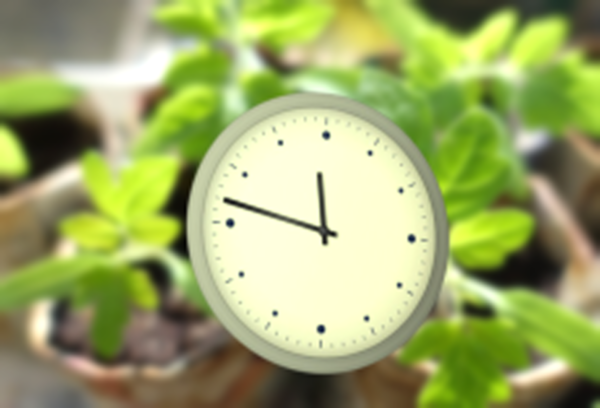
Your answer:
**11:47**
